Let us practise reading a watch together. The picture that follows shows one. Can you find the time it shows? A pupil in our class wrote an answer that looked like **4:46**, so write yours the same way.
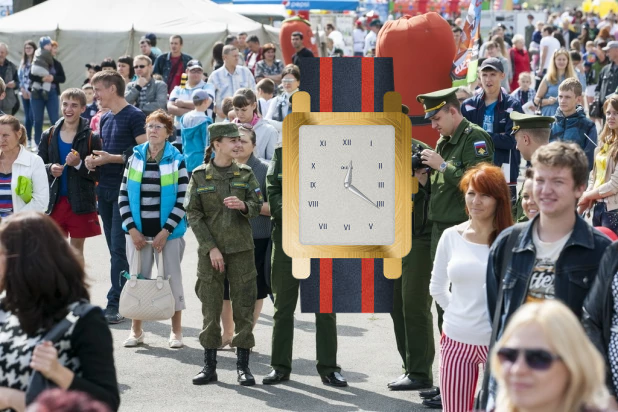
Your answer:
**12:21**
